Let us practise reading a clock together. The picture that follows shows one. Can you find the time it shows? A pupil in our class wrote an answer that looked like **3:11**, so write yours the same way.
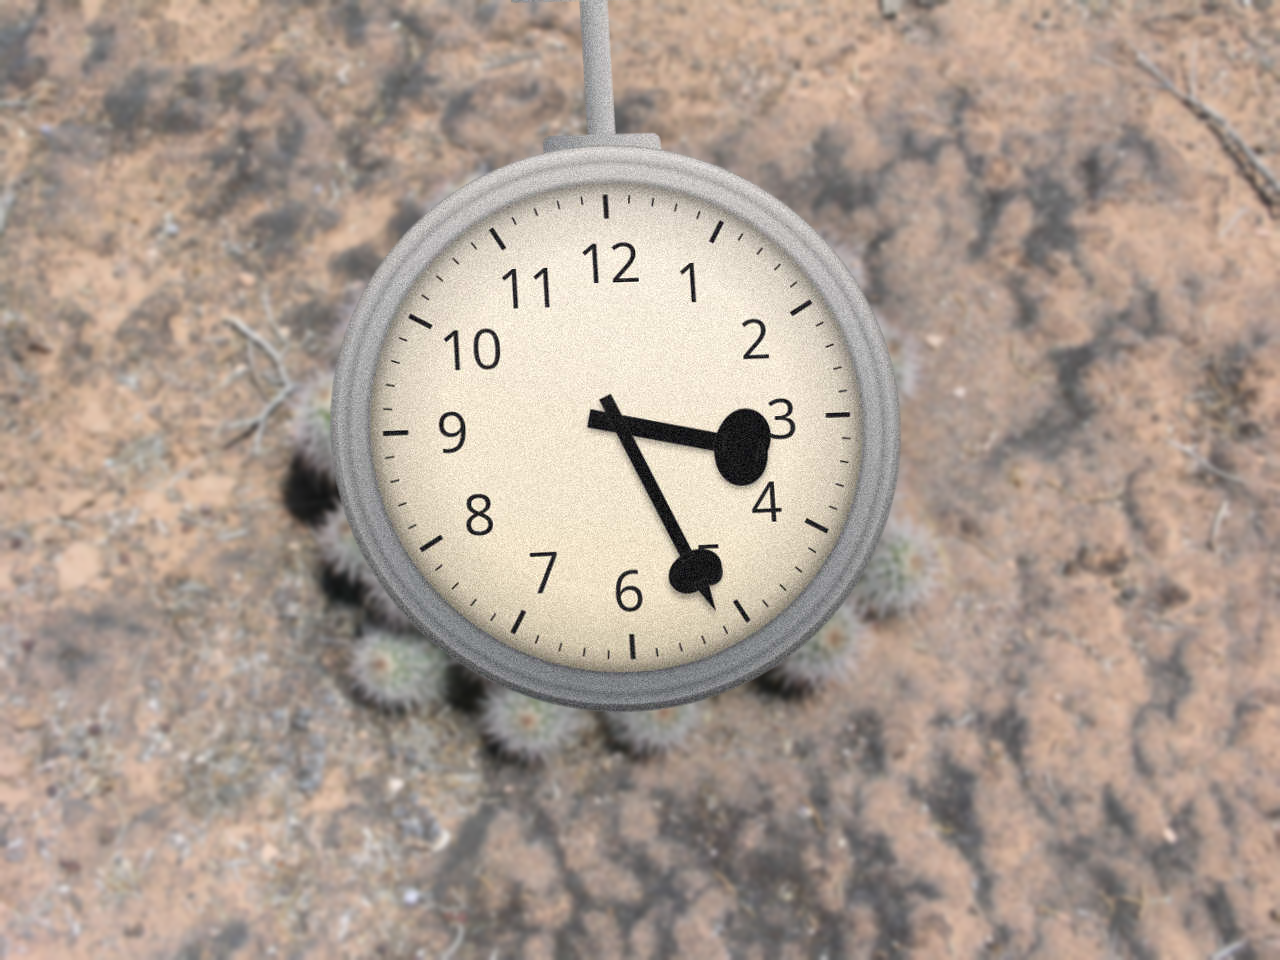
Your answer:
**3:26**
